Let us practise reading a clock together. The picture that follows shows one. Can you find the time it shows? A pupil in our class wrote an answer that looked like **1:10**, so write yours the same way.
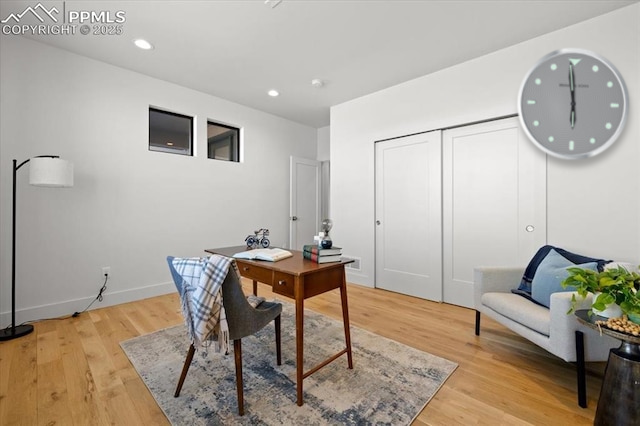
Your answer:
**5:59**
